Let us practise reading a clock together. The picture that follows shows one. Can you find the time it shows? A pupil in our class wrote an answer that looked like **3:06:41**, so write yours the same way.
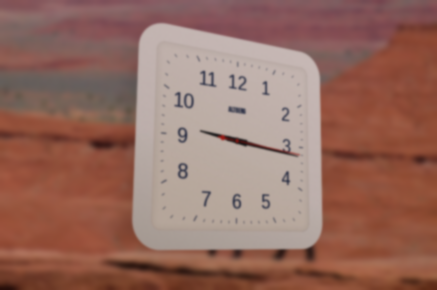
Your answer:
**9:16:16**
